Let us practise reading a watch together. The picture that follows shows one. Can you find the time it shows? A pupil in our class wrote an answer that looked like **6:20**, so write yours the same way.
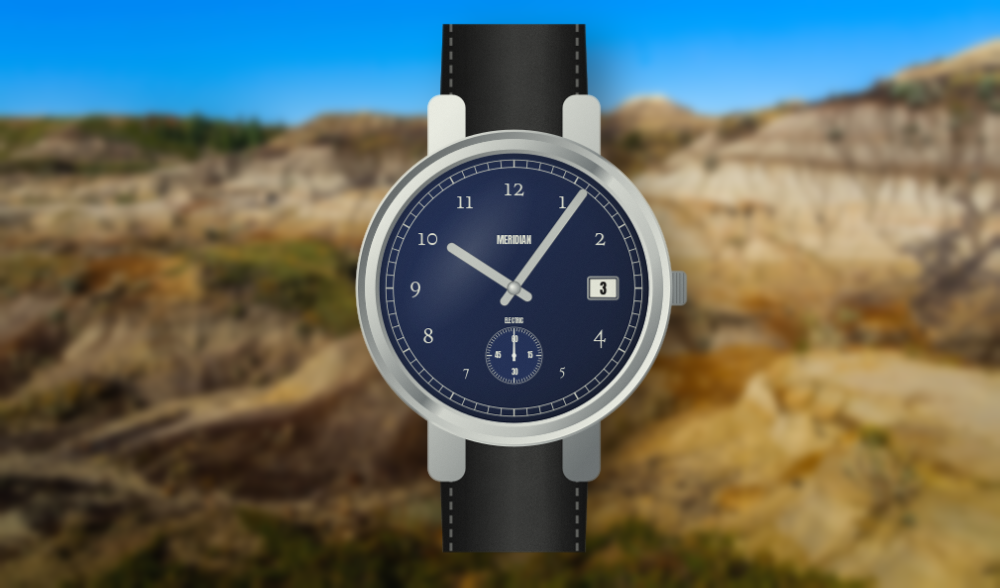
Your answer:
**10:06**
